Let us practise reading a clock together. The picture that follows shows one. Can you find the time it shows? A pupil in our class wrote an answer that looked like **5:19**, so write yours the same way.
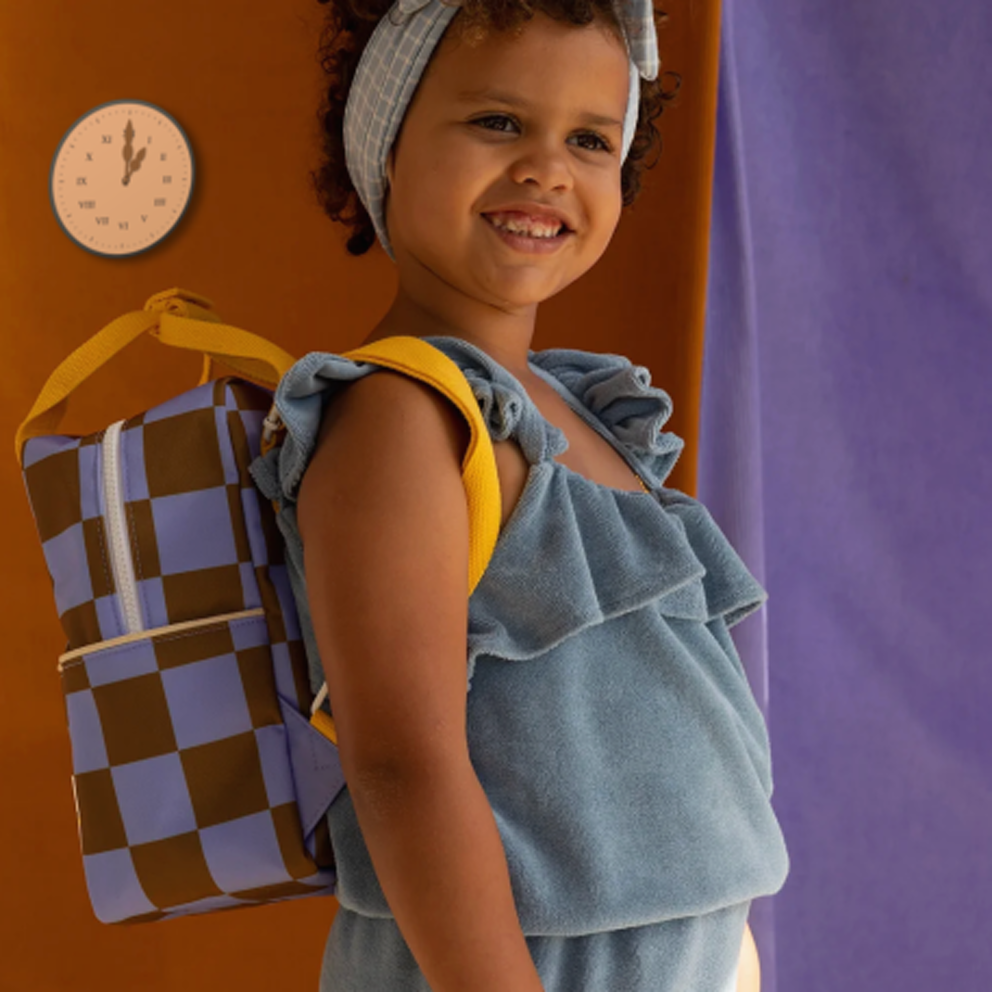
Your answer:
**1:00**
